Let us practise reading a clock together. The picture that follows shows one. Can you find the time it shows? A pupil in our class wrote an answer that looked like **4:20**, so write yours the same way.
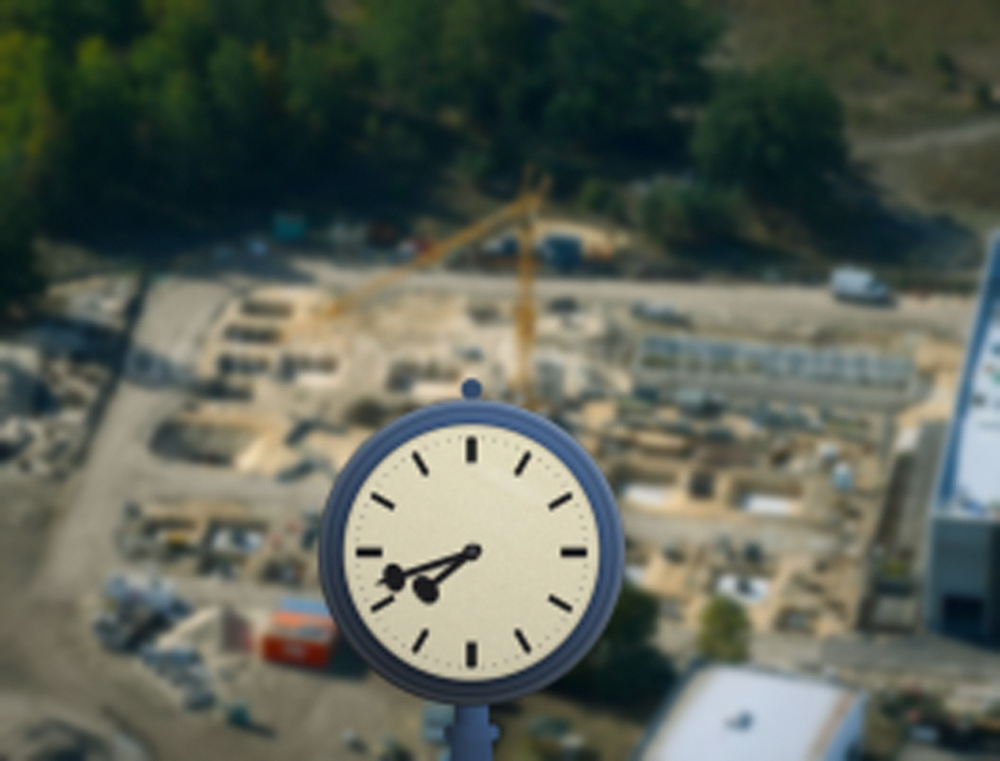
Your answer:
**7:42**
